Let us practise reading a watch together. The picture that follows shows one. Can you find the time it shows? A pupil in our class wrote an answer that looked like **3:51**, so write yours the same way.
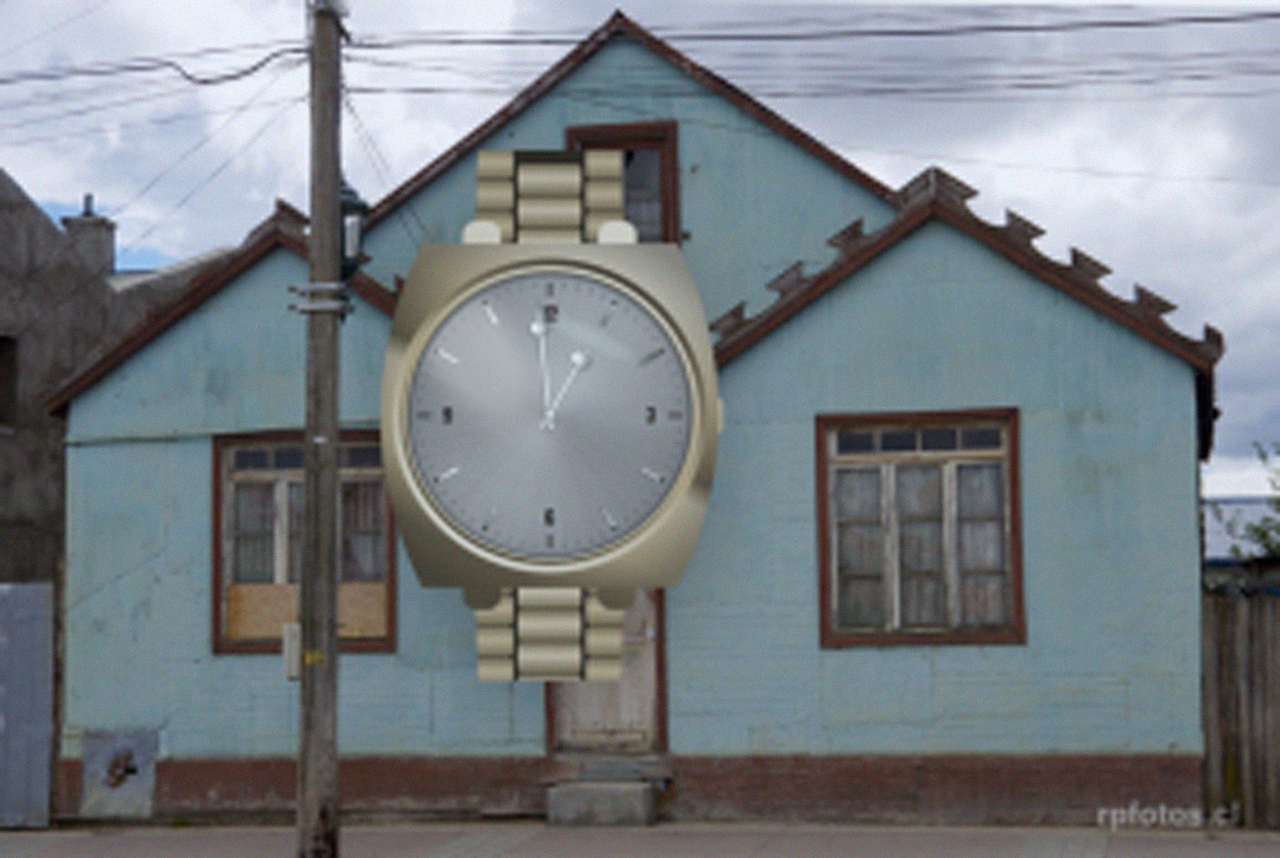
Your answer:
**12:59**
